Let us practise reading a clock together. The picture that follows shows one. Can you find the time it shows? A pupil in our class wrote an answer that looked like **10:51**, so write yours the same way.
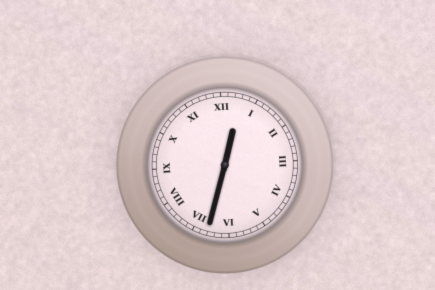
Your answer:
**12:33**
